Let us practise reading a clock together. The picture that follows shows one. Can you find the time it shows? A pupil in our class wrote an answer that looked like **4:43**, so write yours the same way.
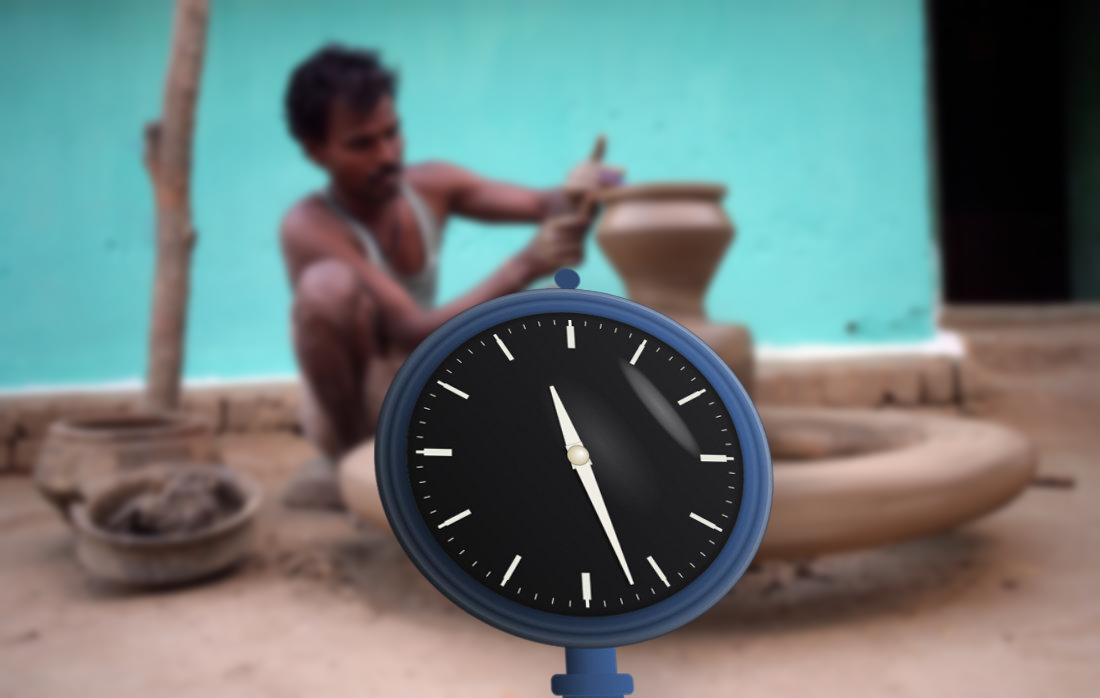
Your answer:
**11:27**
